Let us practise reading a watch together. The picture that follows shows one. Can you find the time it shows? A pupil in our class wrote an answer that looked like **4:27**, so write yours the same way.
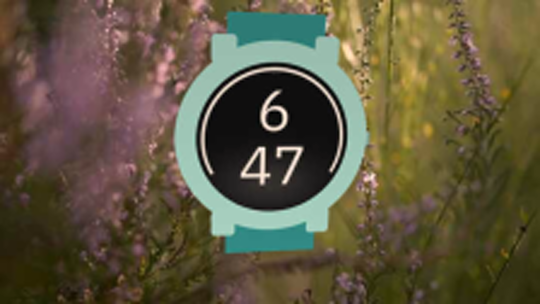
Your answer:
**6:47**
